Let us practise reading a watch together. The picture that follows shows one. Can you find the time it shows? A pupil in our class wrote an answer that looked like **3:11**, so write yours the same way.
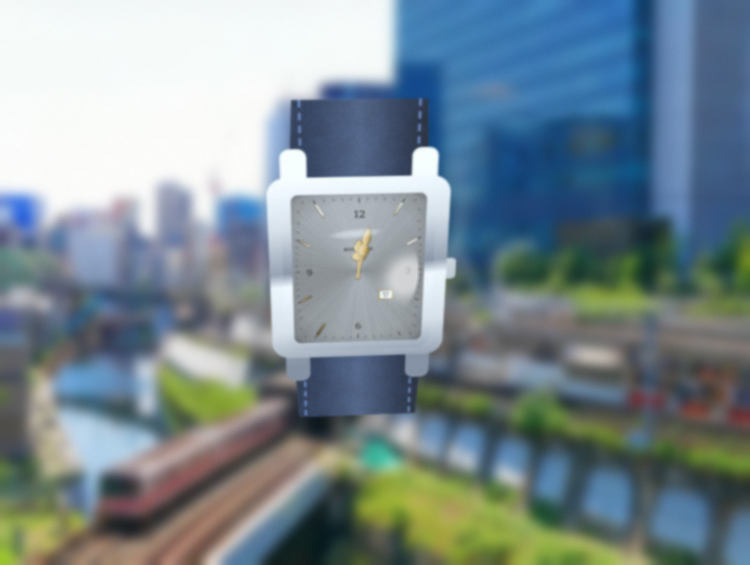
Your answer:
**12:02**
